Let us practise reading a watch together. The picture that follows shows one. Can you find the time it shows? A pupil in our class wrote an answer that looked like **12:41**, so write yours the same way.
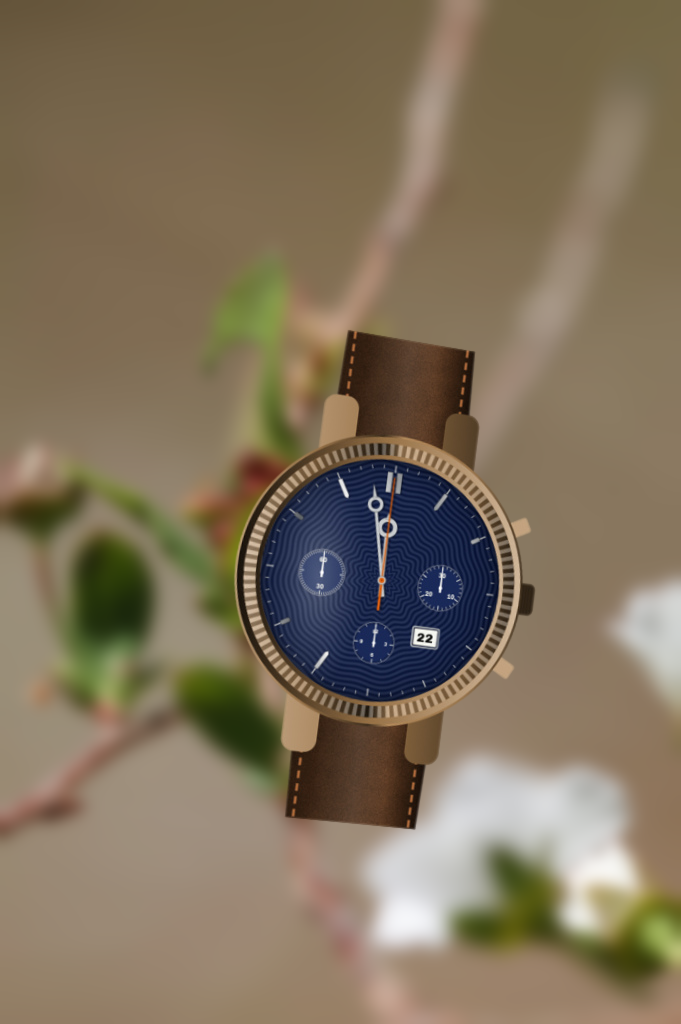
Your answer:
**11:58**
